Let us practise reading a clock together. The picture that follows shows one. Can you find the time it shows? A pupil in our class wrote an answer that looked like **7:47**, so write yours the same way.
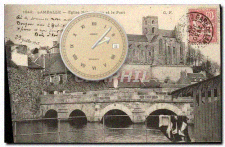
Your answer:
**2:07**
